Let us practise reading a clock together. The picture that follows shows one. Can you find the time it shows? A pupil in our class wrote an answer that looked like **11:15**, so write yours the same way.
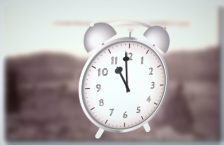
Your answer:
**10:59**
